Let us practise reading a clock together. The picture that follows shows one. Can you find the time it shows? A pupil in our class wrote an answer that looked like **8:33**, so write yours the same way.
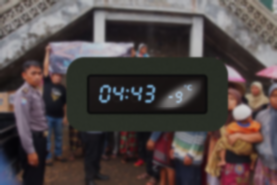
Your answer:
**4:43**
